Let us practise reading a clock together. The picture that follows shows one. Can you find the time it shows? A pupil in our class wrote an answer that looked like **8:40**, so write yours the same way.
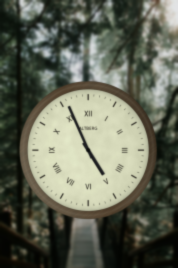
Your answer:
**4:56**
